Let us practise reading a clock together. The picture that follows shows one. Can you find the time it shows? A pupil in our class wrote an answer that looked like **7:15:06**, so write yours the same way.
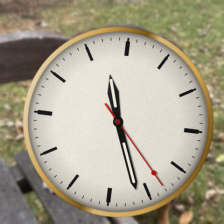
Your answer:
**11:26:23**
